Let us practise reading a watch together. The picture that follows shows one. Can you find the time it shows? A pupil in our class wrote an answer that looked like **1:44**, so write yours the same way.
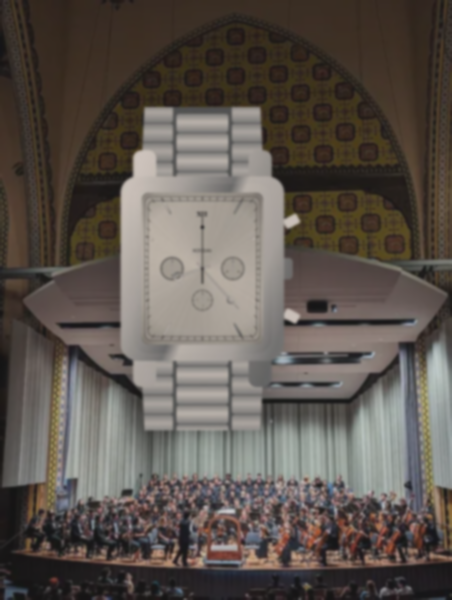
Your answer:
**8:23**
